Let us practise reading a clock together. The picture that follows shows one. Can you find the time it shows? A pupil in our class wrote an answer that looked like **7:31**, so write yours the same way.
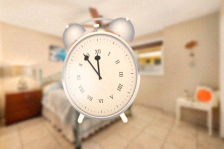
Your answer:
**11:54**
